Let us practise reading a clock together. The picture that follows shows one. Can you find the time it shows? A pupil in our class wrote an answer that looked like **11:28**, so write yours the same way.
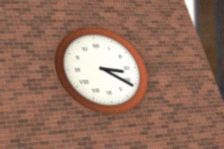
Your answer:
**3:21**
